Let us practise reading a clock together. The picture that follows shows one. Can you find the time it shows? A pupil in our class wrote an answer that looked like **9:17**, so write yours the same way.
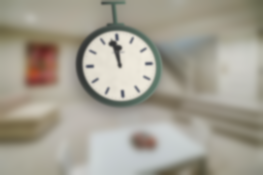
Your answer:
**11:58**
